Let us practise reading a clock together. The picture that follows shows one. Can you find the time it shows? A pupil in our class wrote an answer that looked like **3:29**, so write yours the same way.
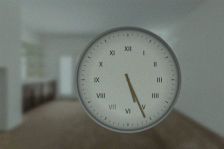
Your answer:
**5:26**
